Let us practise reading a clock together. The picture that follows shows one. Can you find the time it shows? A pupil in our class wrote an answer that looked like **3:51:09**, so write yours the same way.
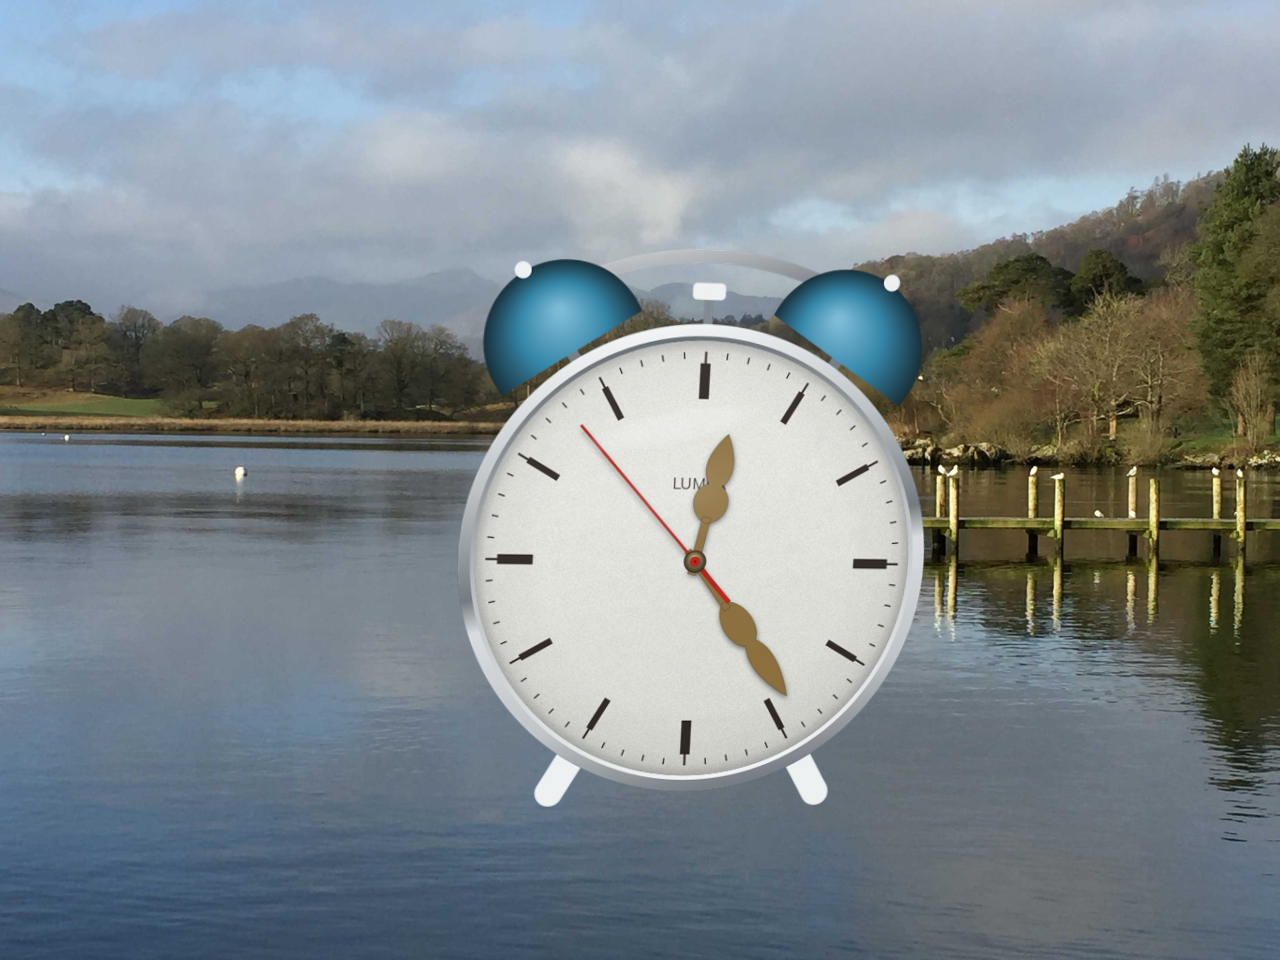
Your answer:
**12:23:53**
